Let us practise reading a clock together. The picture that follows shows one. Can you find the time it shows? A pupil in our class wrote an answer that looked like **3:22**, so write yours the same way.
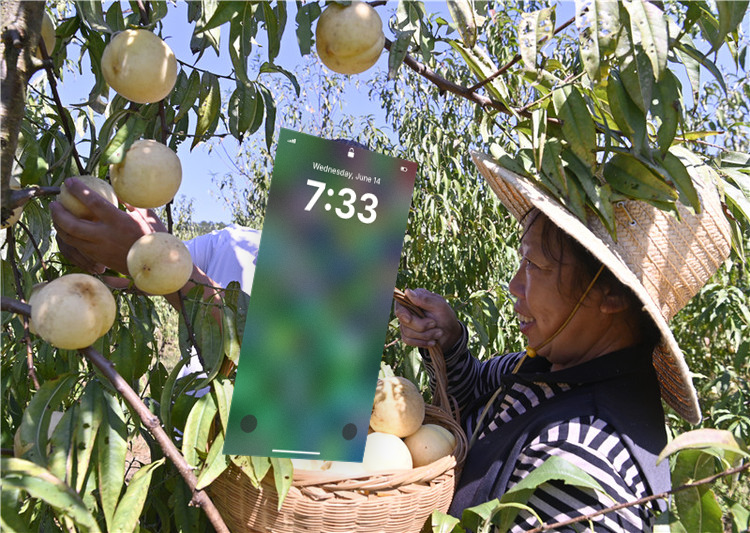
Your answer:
**7:33**
